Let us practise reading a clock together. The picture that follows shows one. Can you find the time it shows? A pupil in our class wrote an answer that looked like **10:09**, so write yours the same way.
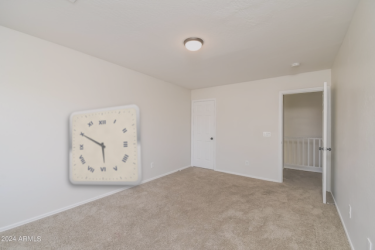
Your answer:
**5:50**
